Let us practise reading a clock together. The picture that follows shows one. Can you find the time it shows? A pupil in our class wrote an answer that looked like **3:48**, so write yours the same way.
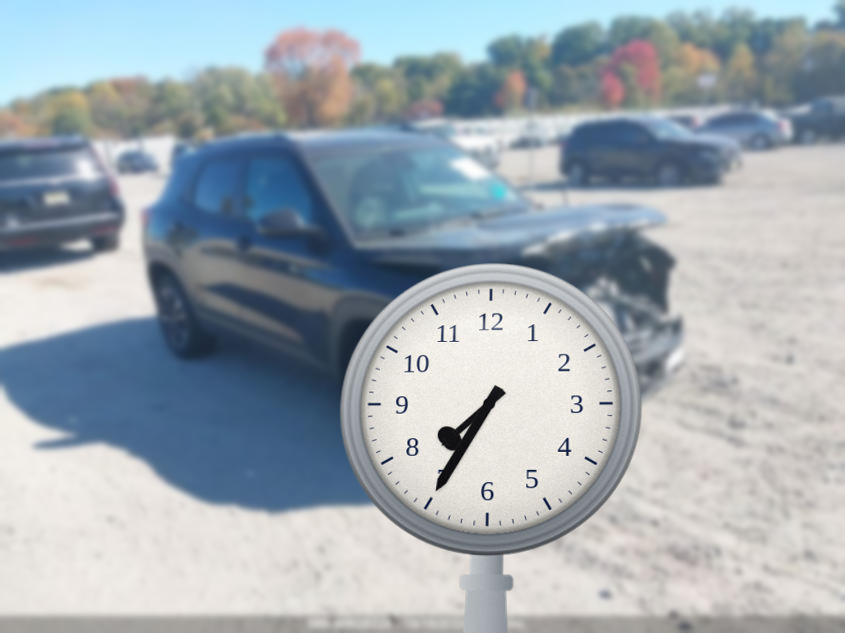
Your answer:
**7:35**
